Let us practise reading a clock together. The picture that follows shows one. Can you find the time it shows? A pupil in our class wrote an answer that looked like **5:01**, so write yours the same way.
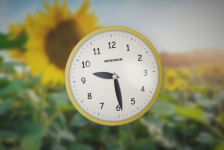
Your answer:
**9:29**
